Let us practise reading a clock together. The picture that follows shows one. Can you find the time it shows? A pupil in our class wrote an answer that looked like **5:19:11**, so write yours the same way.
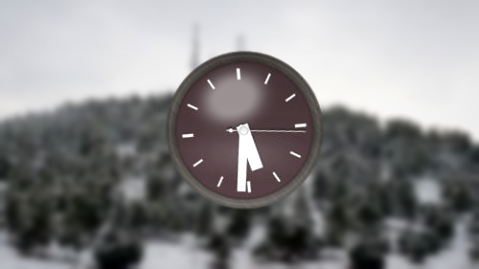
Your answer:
**5:31:16**
